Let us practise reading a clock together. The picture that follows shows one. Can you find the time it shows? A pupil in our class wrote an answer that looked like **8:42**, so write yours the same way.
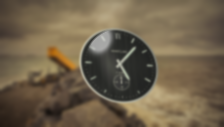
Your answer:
**5:07**
